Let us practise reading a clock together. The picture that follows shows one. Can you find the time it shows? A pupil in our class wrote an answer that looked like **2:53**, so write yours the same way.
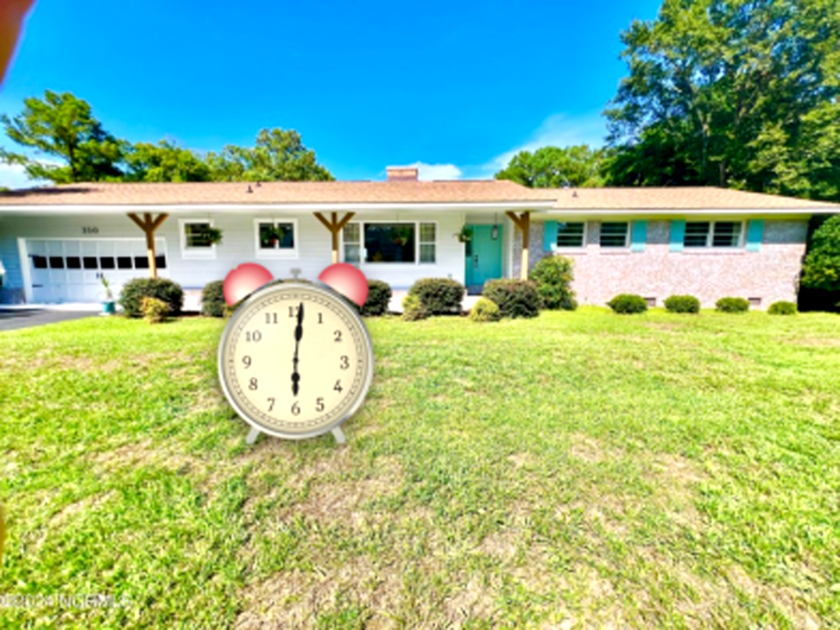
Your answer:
**6:01**
